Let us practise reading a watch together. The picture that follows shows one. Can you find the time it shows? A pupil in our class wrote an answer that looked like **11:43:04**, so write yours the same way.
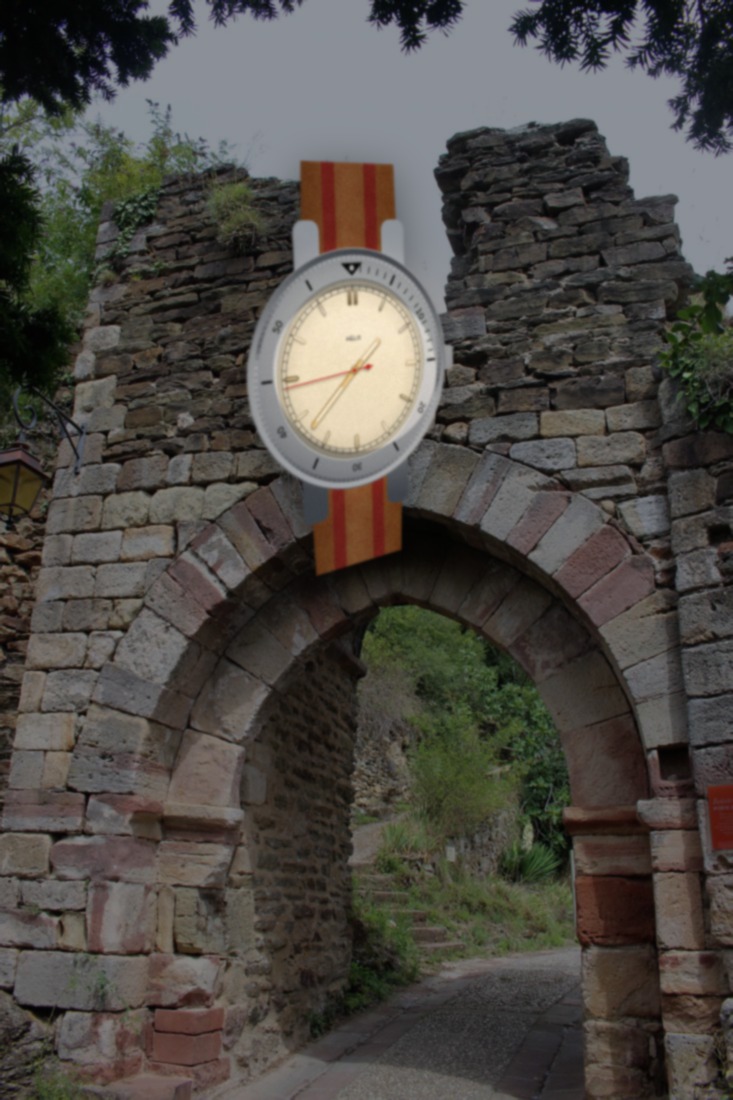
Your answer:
**1:37:44**
